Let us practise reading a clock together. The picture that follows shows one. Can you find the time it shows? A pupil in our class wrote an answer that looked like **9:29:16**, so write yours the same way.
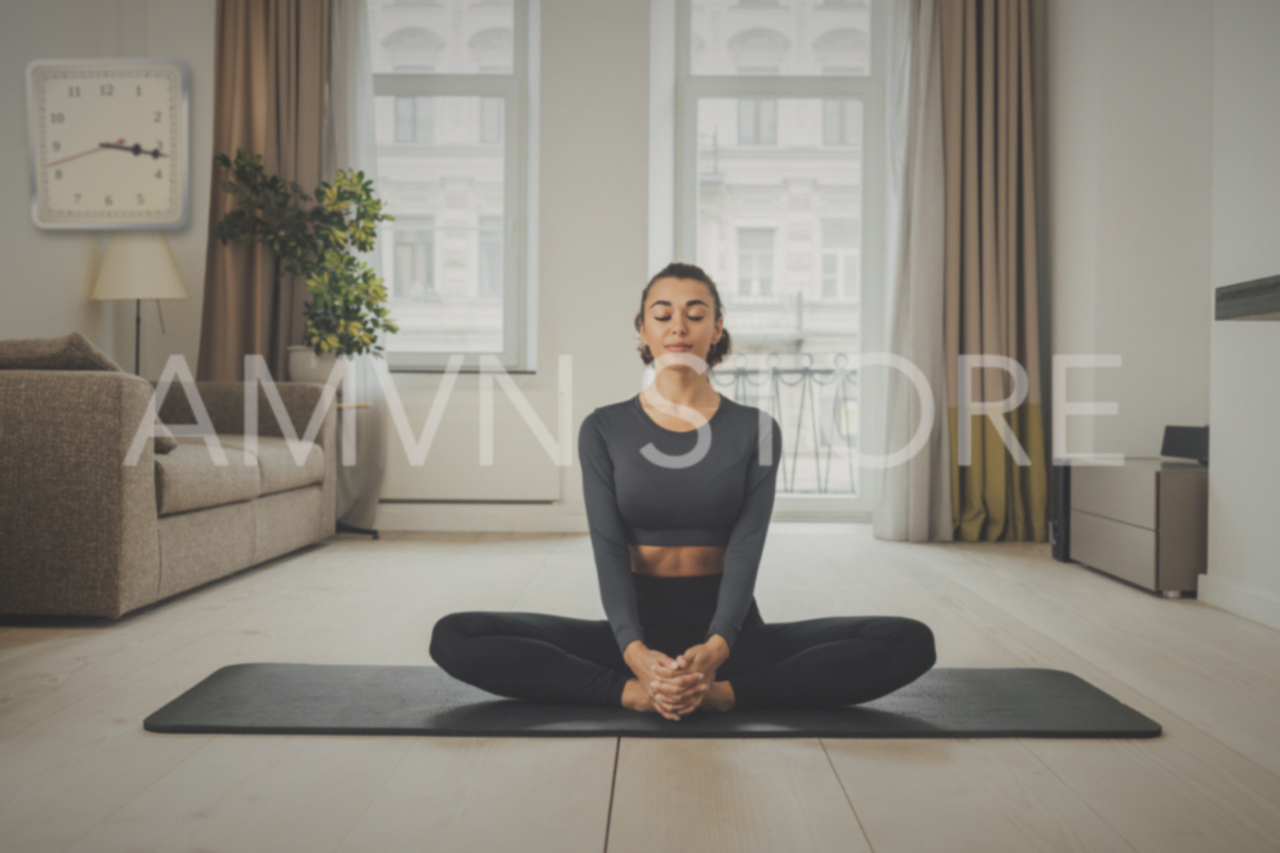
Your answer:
**3:16:42**
